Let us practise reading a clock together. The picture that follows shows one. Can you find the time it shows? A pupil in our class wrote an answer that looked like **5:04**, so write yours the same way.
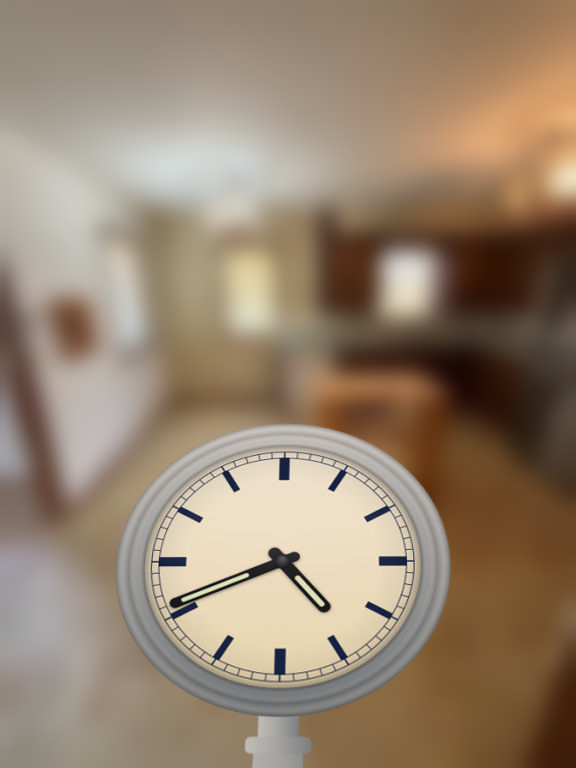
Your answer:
**4:41**
